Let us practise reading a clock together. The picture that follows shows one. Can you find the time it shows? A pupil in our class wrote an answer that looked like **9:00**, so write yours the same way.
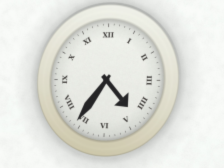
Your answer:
**4:36**
